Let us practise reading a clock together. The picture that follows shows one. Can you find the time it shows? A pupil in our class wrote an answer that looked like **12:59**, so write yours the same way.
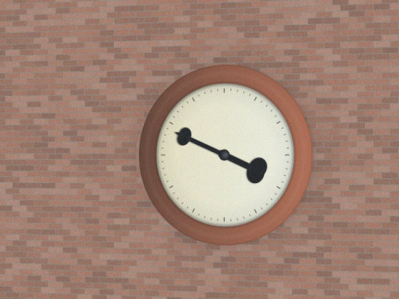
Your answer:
**3:49**
